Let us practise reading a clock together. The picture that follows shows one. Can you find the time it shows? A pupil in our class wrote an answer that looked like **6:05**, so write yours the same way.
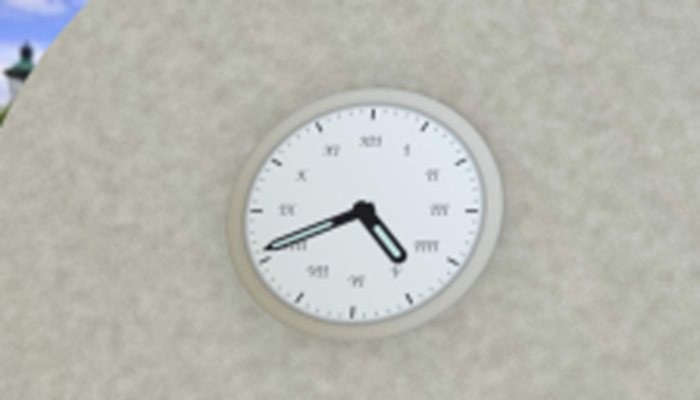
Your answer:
**4:41**
